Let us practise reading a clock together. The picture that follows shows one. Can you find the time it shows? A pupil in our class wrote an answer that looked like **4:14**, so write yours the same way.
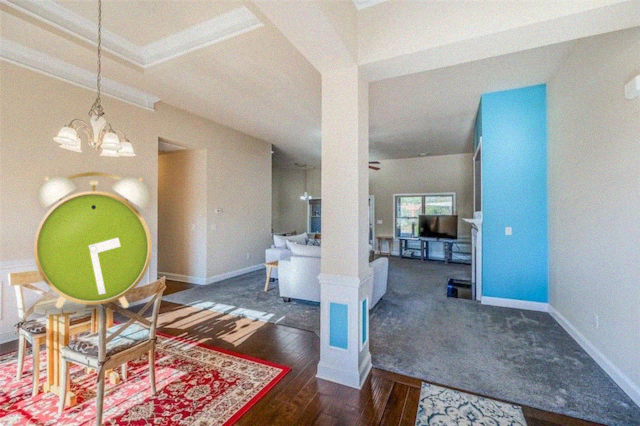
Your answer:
**2:28**
